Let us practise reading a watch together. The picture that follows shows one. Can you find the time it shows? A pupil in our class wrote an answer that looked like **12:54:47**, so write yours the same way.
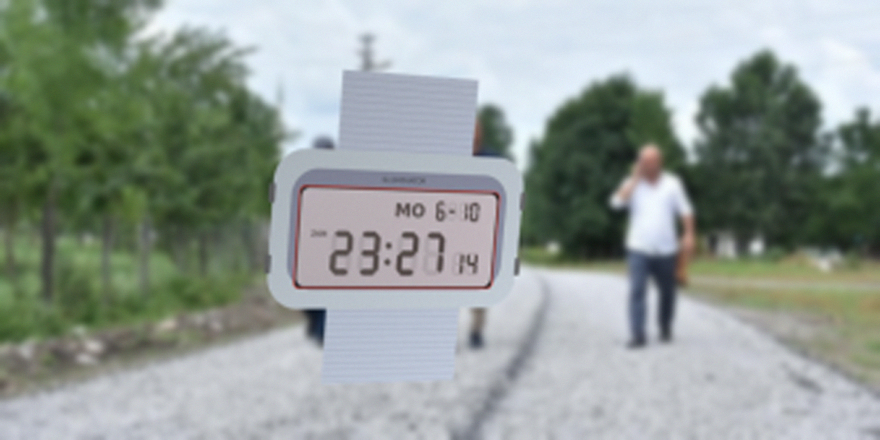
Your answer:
**23:27:14**
